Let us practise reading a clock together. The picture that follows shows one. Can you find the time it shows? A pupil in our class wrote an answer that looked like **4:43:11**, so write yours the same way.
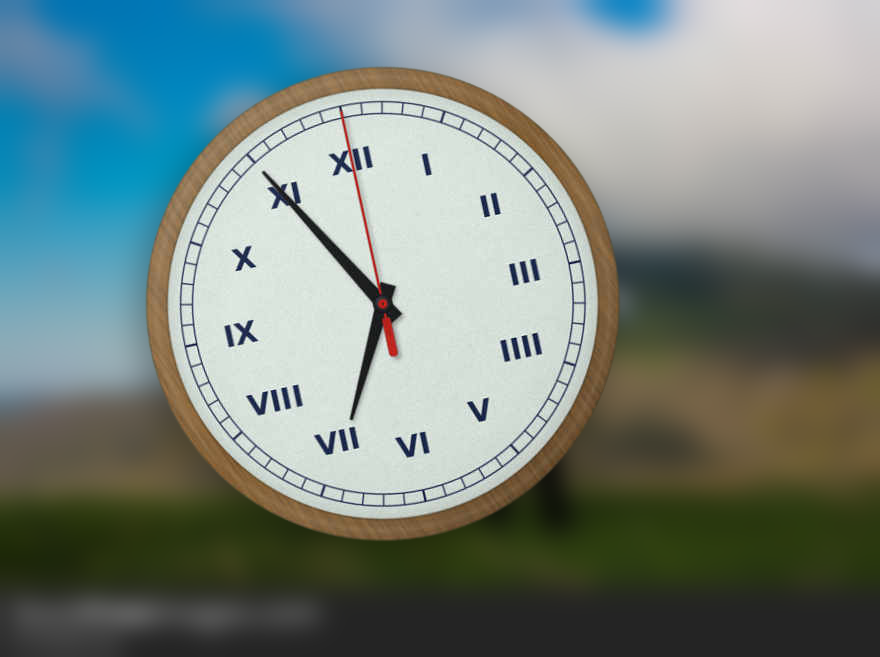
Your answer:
**6:55:00**
